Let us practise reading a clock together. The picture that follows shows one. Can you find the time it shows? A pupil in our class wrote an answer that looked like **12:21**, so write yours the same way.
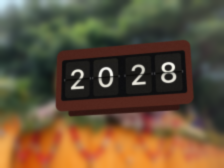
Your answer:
**20:28**
